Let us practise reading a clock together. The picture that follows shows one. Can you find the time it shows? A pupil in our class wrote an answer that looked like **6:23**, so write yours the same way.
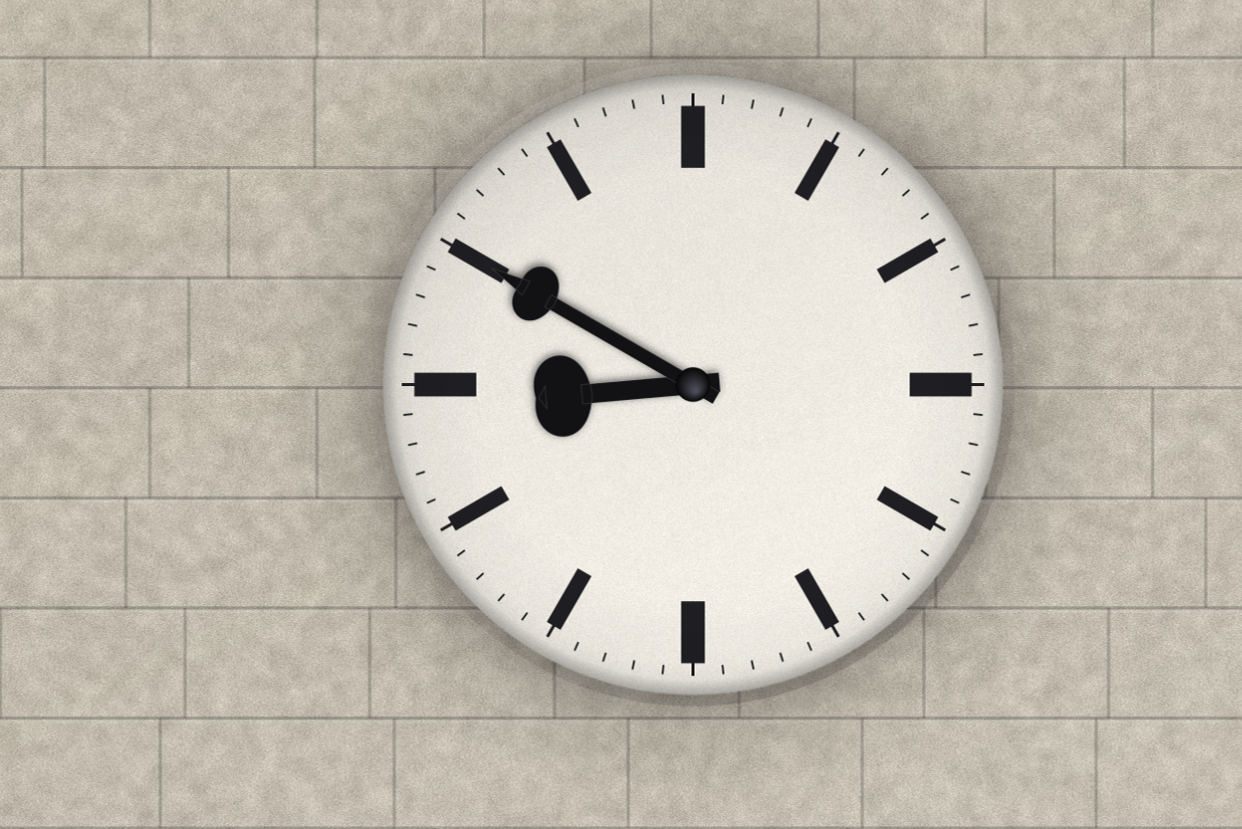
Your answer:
**8:50**
